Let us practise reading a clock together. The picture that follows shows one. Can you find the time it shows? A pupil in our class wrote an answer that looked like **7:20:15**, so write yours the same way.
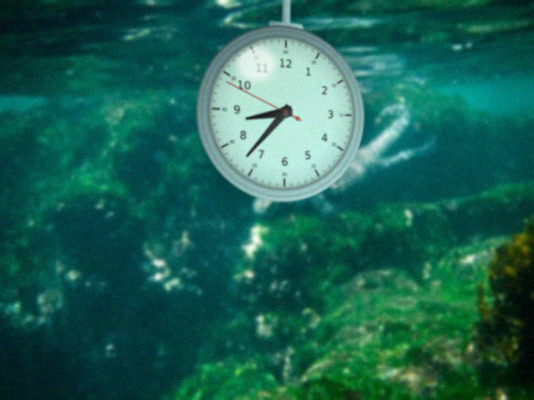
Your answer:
**8:36:49**
